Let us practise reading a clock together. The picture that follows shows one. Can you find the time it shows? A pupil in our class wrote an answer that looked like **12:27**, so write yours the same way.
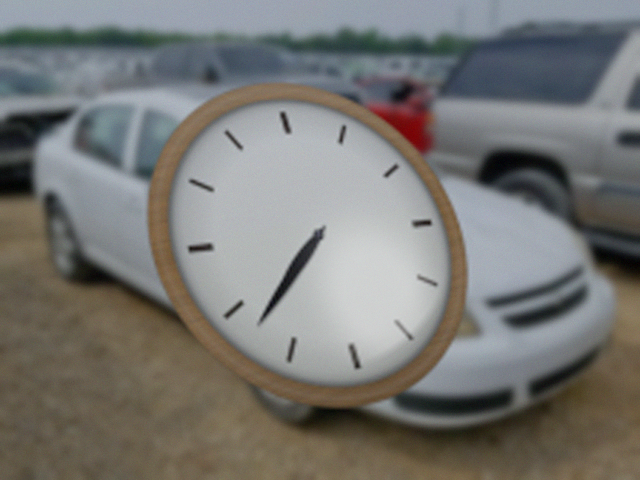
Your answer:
**7:38**
